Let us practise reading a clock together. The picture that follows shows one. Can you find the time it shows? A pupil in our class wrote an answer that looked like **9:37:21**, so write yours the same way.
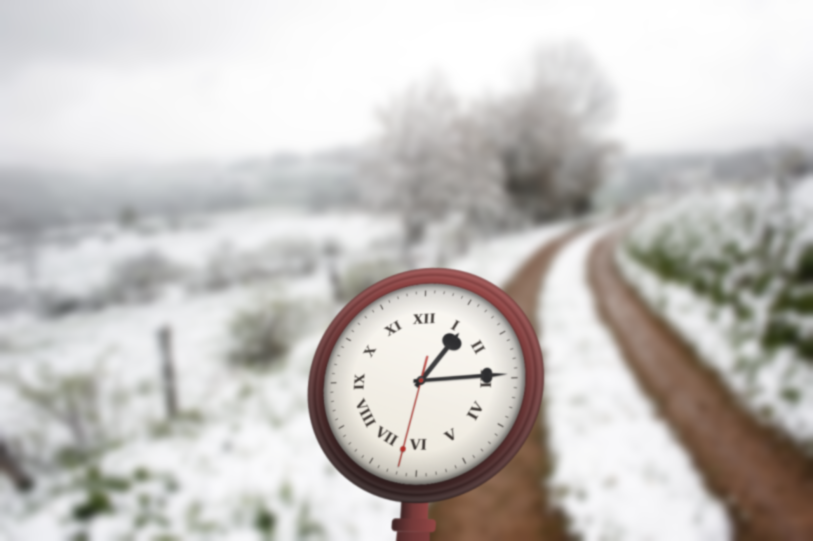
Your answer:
**1:14:32**
